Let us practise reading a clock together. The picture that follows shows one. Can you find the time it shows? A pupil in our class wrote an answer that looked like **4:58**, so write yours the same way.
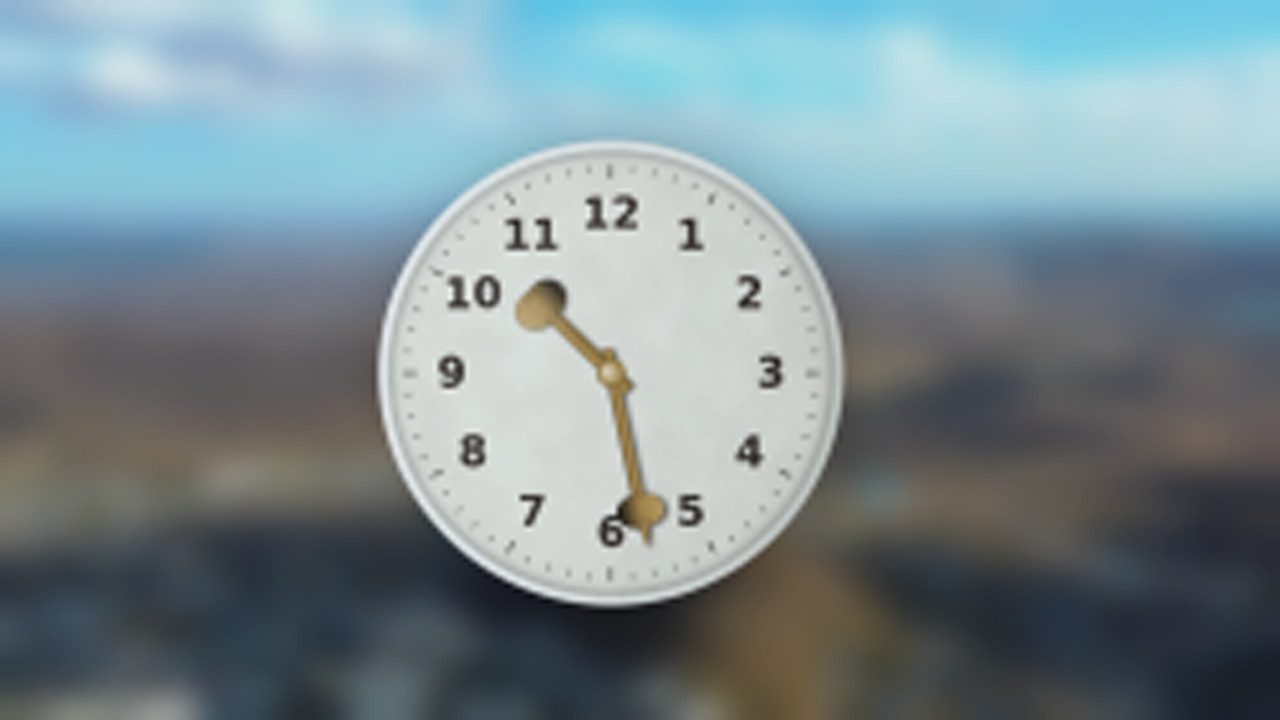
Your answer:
**10:28**
